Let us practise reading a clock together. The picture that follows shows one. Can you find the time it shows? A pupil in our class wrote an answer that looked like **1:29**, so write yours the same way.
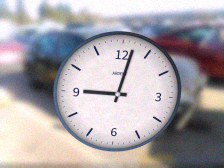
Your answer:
**9:02**
